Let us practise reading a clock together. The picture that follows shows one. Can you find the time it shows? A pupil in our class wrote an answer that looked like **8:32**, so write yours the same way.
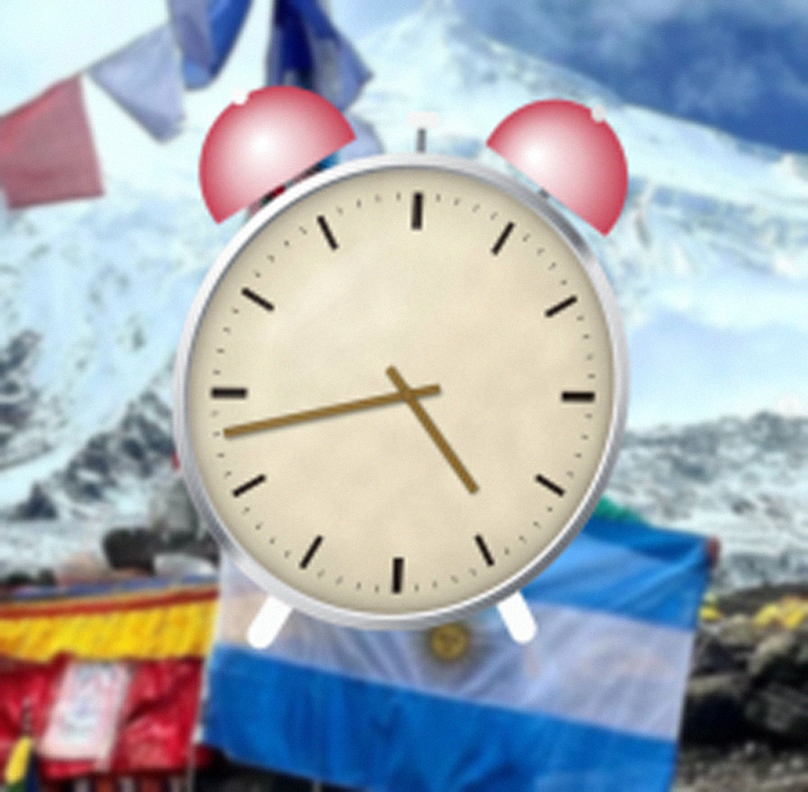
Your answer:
**4:43**
